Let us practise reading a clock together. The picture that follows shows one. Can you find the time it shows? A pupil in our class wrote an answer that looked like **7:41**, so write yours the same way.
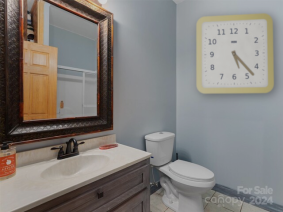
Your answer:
**5:23**
